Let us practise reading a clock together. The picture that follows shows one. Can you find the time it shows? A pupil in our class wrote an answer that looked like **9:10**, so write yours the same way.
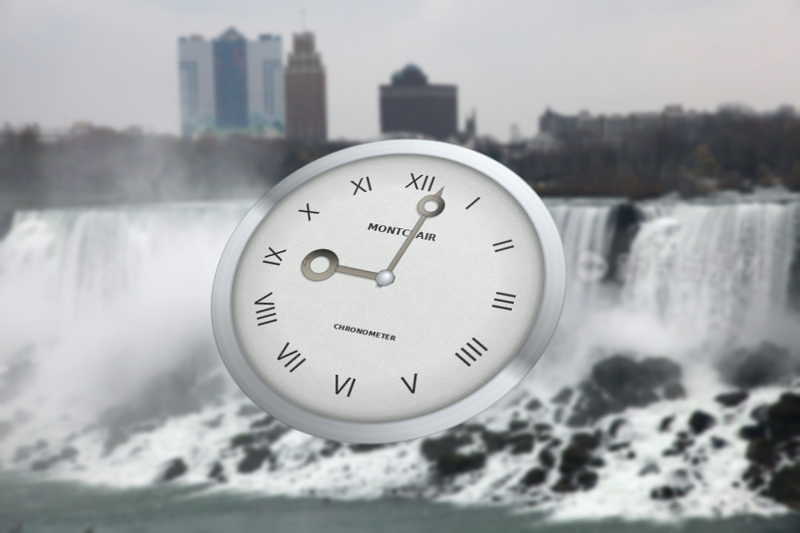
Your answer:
**9:02**
